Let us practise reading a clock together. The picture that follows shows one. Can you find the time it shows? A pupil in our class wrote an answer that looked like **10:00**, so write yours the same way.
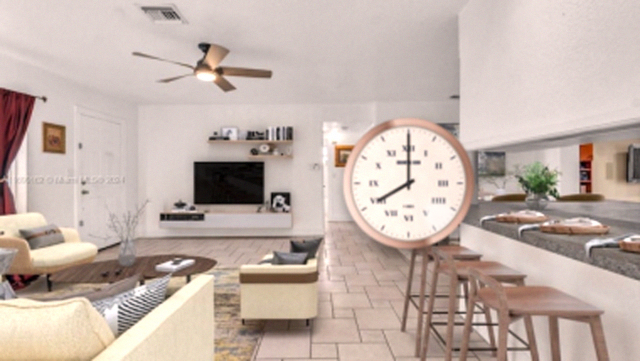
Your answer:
**8:00**
